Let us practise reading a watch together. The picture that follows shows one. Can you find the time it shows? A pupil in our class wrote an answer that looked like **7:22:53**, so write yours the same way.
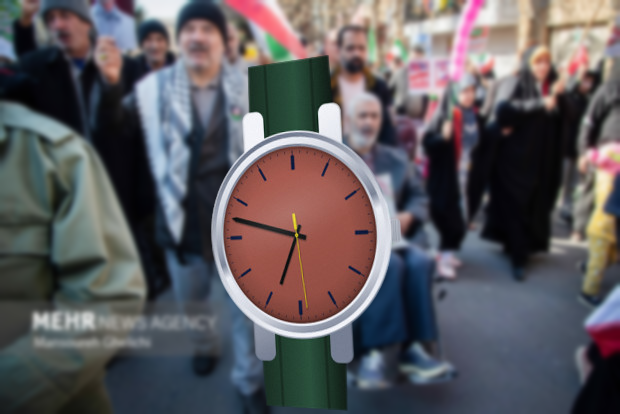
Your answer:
**6:47:29**
